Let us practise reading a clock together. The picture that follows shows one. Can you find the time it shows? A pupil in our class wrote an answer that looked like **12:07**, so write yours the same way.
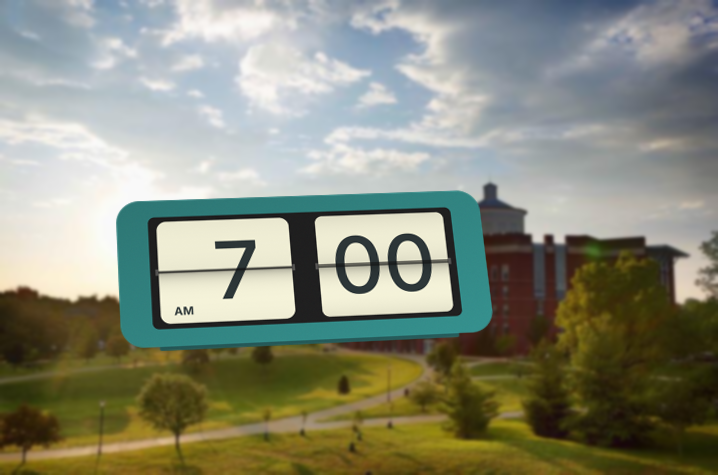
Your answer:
**7:00**
